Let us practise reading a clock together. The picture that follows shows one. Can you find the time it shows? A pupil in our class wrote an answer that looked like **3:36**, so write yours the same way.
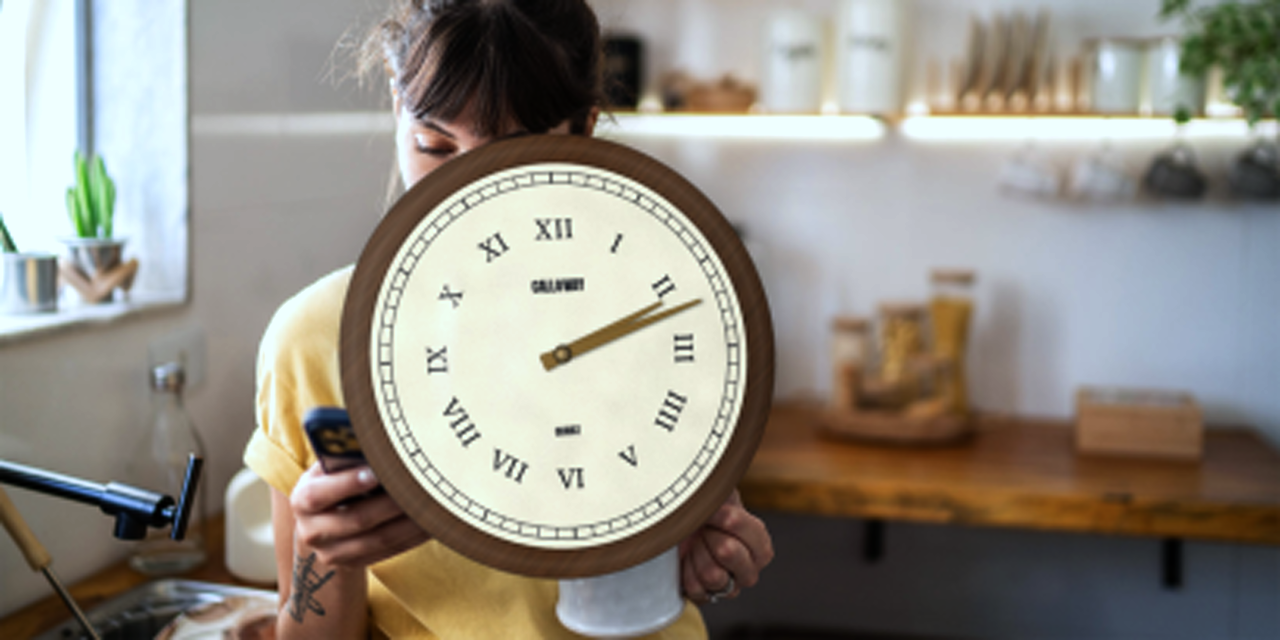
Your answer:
**2:12**
